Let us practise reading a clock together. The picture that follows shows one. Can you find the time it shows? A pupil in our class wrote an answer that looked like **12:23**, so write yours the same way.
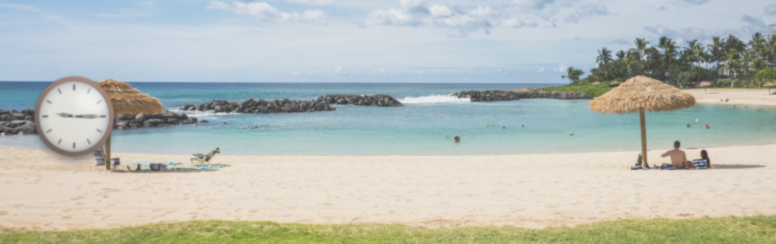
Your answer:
**9:15**
